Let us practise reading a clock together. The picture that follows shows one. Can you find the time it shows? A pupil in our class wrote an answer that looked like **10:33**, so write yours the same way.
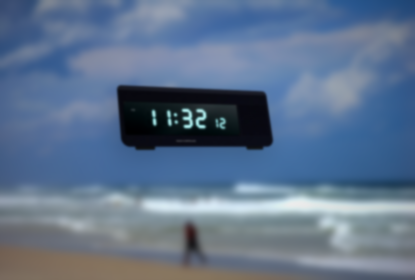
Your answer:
**11:32**
